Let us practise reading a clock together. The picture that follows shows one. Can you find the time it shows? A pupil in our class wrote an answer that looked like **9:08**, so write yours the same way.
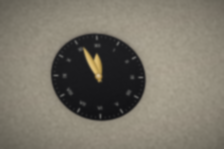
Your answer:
**11:56**
